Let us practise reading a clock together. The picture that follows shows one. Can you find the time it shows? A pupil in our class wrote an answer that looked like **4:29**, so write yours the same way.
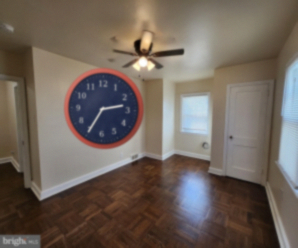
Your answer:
**2:35**
